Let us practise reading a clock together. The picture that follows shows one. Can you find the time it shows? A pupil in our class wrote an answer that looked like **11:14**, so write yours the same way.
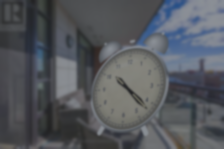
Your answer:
**10:22**
